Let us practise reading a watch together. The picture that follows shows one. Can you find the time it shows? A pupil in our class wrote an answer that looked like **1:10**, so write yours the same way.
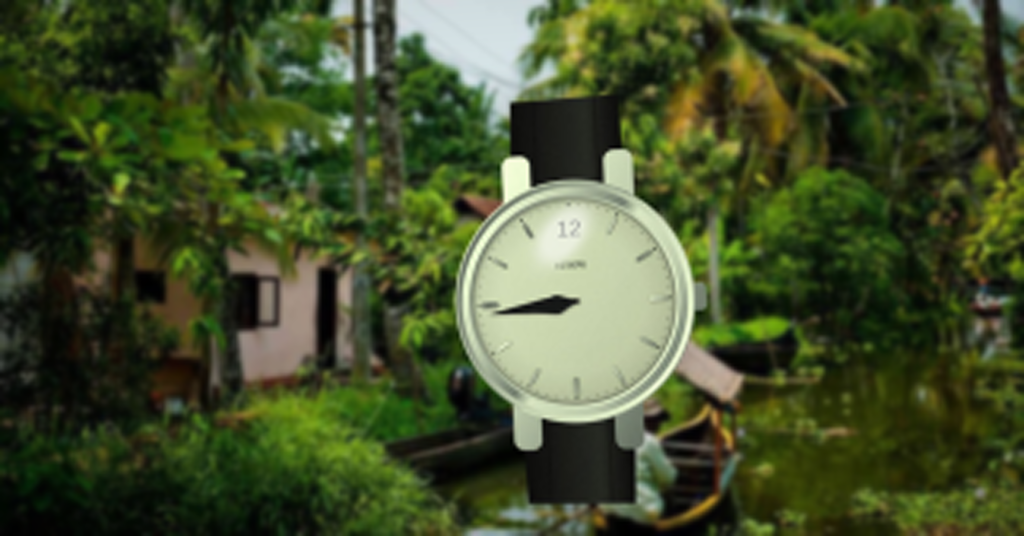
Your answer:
**8:44**
